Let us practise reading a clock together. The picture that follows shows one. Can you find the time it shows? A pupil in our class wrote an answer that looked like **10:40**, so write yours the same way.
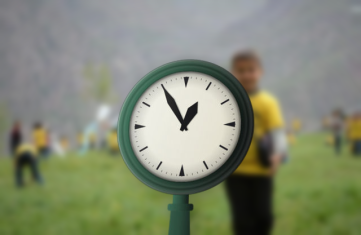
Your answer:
**12:55**
